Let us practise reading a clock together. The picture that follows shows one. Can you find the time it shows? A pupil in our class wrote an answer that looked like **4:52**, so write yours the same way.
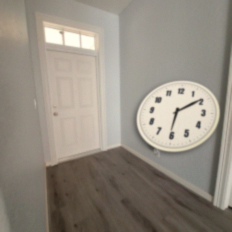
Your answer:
**6:09**
